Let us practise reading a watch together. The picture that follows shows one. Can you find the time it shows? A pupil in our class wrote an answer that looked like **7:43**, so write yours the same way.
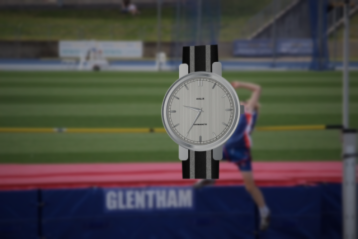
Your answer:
**9:35**
